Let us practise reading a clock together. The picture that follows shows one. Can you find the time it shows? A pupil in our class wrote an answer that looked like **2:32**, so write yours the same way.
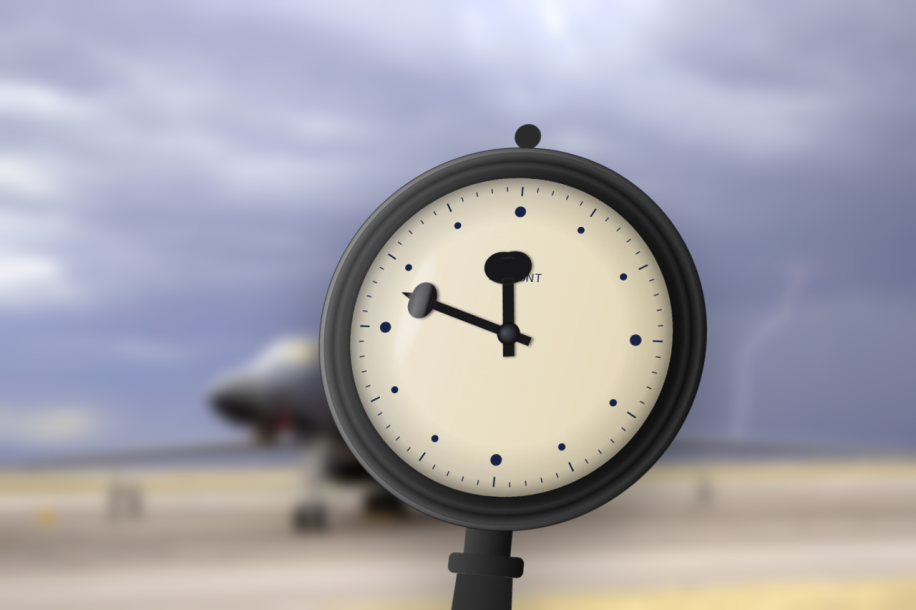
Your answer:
**11:48**
